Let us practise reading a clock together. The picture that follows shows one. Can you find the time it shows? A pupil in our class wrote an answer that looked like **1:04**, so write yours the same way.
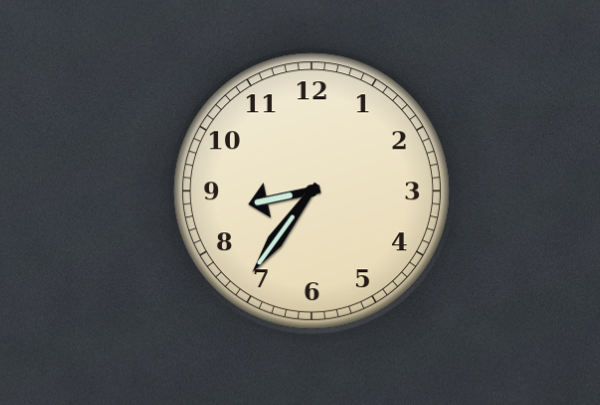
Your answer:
**8:36**
